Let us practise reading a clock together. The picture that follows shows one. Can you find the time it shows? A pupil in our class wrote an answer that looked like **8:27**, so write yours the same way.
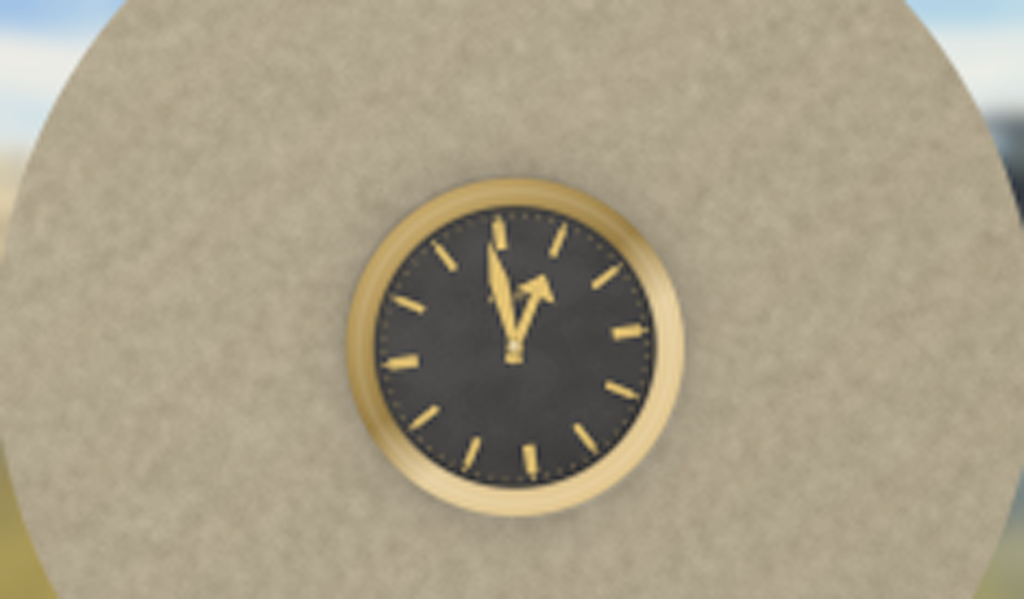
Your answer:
**12:59**
